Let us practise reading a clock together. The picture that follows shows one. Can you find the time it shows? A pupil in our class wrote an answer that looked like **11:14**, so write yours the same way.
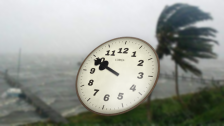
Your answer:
**9:49**
